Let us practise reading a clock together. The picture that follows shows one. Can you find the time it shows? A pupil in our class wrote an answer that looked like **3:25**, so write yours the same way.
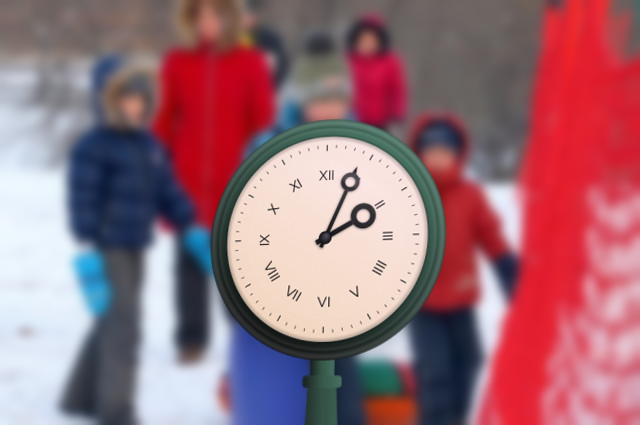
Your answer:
**2:04**
